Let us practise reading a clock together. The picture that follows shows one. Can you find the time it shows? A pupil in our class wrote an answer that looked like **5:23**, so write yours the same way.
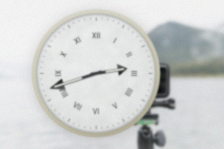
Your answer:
**2:42**
